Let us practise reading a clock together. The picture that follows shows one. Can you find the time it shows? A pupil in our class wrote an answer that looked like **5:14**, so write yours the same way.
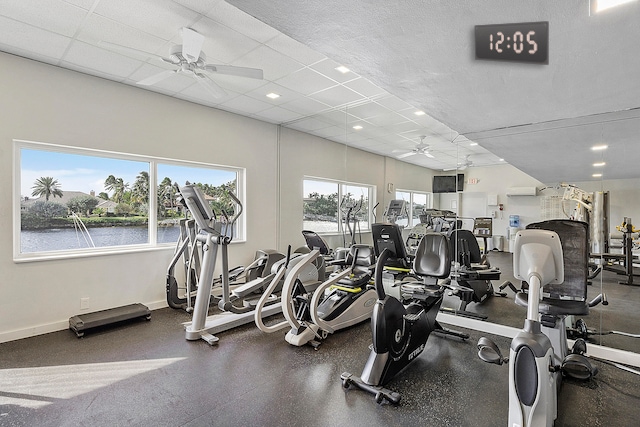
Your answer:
**12:05**
